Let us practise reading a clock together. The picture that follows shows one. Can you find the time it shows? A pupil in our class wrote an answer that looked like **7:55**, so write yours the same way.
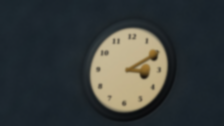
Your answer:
**3:10**
